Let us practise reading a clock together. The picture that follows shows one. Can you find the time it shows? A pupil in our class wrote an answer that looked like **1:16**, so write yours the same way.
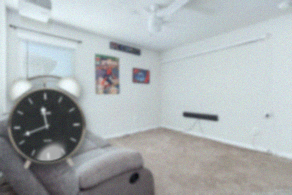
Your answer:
**11:42**
